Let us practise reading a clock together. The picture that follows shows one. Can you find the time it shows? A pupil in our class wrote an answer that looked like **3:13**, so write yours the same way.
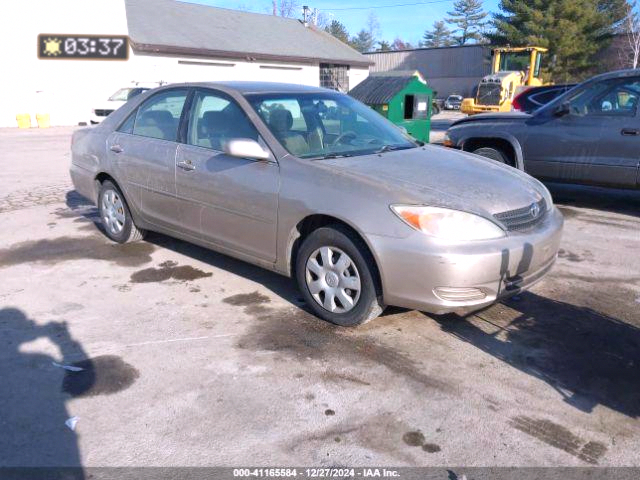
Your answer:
**3:37**
